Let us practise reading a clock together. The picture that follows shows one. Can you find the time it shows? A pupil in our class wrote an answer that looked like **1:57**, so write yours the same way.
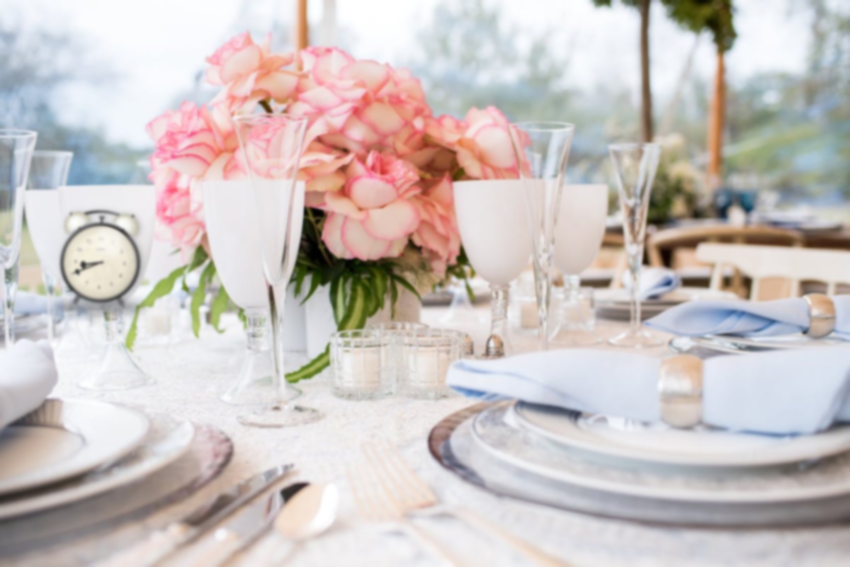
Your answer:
**8:41**
